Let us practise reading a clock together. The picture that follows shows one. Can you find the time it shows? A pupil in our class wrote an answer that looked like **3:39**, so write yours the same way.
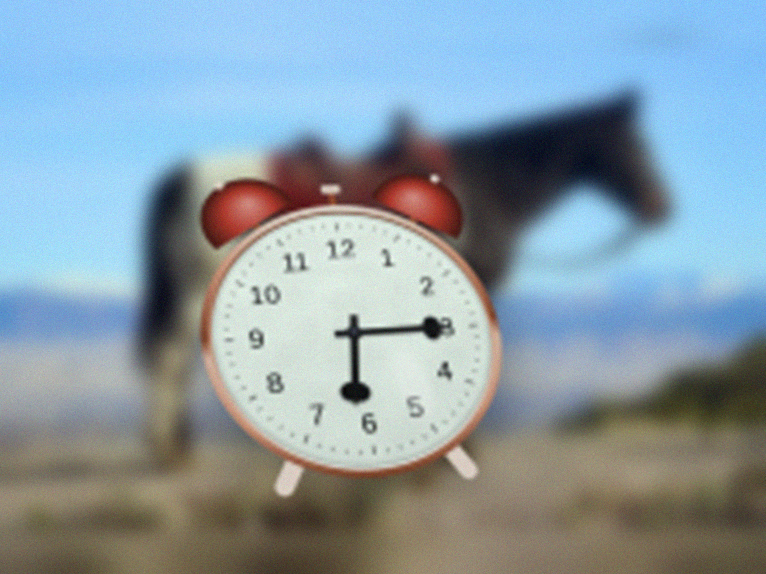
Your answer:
**6:15**
